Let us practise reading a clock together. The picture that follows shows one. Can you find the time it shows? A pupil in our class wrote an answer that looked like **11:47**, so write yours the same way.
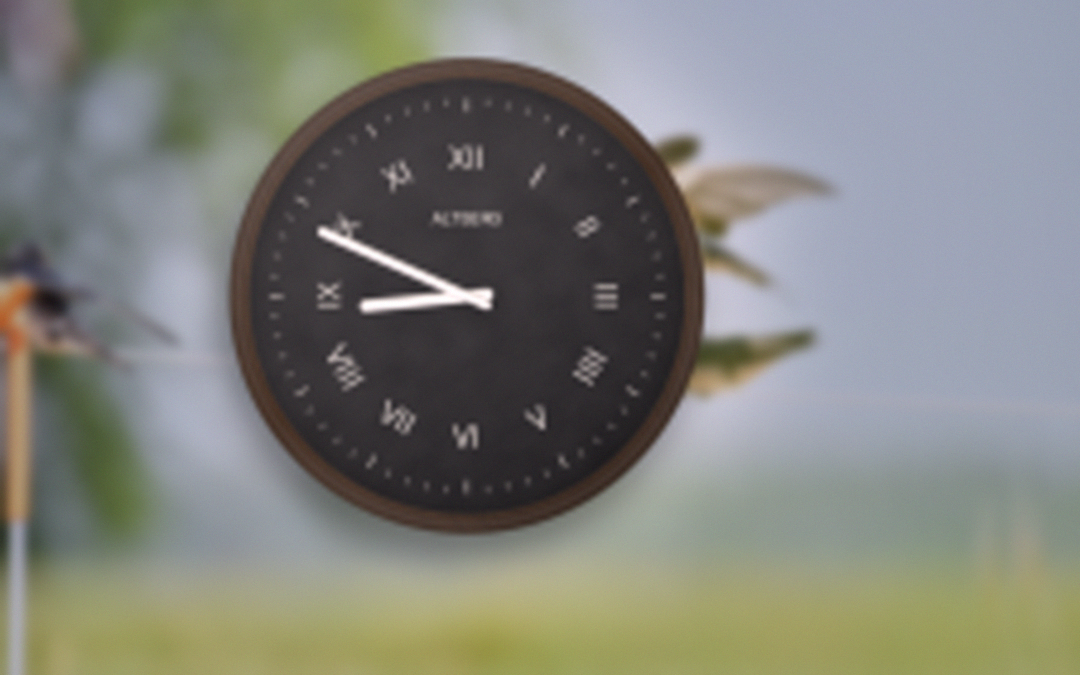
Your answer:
**8:49**
